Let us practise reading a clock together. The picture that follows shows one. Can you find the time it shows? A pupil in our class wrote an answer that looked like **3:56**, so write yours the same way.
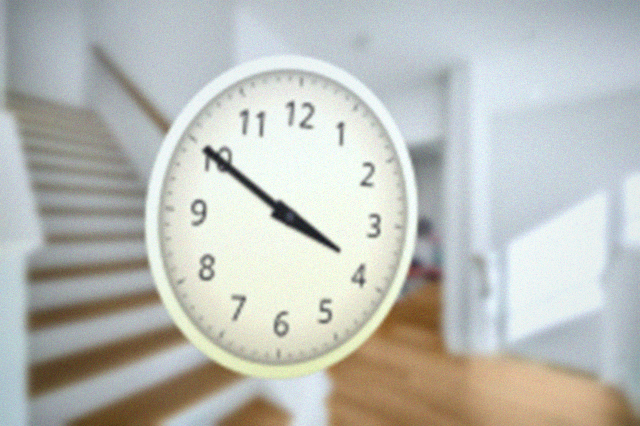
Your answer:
**3:50**
